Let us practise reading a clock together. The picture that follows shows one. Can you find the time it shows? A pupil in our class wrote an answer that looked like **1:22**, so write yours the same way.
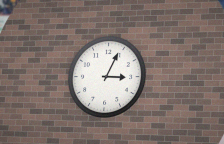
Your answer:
**3:04**
